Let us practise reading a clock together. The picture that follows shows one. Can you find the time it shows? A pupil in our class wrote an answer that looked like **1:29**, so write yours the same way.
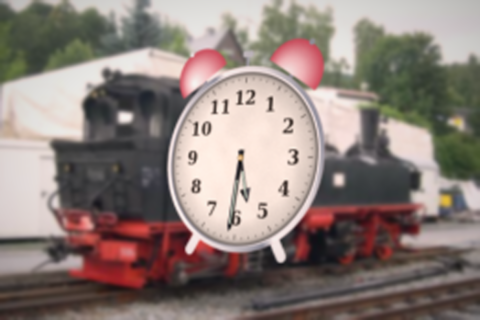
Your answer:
**5:31**
